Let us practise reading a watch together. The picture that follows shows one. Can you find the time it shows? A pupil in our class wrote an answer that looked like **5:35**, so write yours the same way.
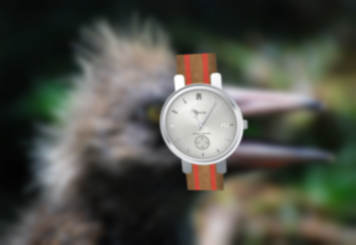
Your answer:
**11:06**
